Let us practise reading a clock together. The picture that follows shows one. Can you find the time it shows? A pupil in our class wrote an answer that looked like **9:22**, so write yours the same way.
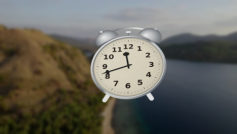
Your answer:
**11:42**
